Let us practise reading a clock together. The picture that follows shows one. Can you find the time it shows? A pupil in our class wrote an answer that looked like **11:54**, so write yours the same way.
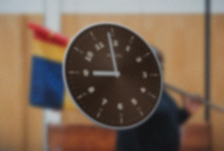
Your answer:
**8:59**
